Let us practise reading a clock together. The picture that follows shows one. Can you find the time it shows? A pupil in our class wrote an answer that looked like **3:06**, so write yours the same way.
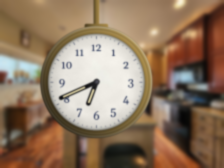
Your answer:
**6:41**
